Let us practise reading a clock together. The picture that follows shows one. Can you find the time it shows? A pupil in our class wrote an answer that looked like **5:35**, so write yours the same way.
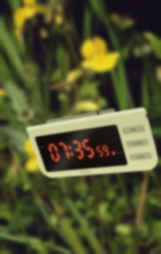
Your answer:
**7:35**
